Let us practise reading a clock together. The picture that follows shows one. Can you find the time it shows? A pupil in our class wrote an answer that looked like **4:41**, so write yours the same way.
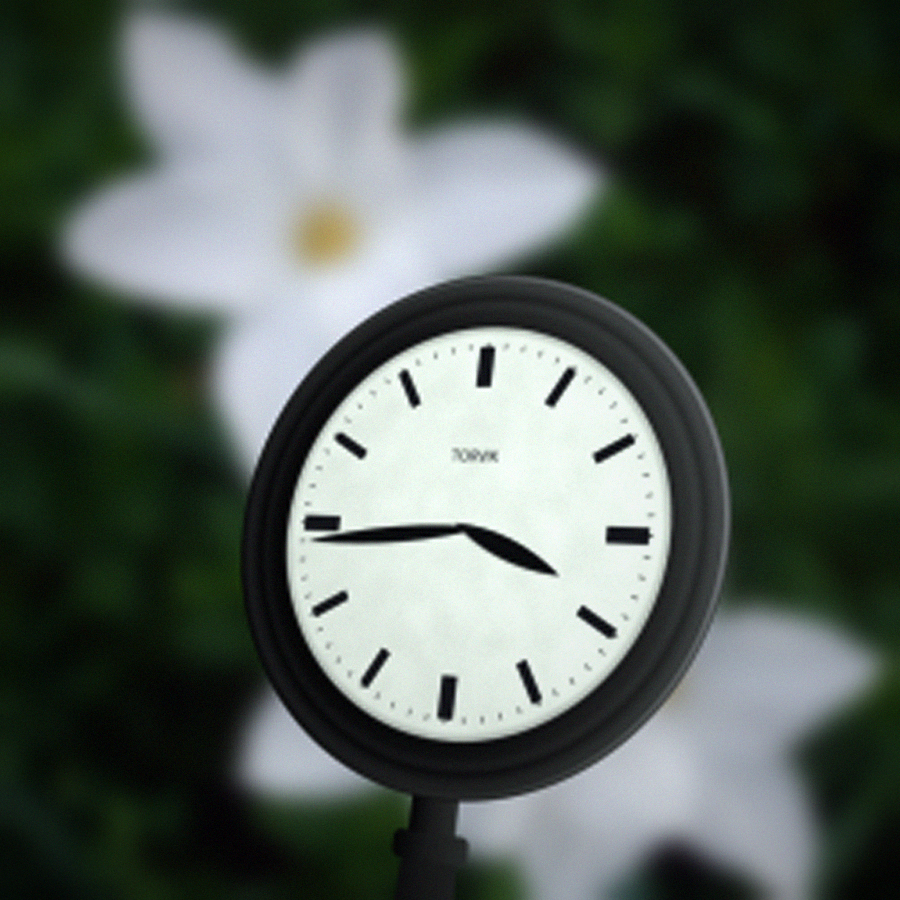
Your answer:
**3:44**
